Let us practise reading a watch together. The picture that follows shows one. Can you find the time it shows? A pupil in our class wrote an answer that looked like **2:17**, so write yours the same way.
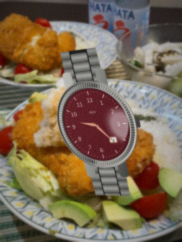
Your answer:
**9:23**
